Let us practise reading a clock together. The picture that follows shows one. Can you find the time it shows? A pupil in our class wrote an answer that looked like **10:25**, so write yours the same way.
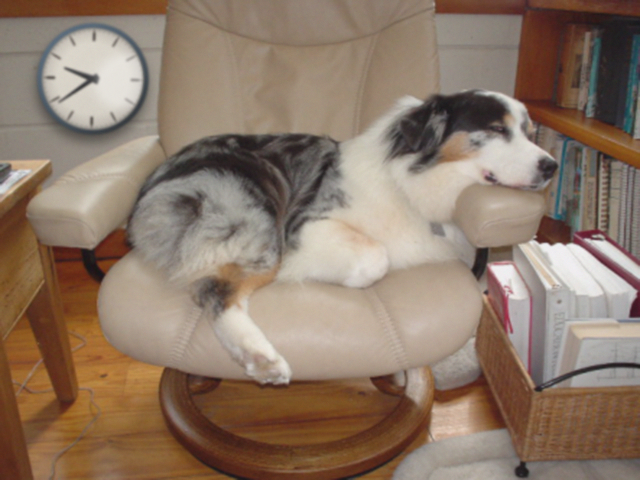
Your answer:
**9:39**
